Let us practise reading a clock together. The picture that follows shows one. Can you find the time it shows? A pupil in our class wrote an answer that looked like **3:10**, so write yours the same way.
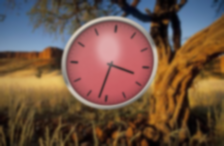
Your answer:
**3:32**
